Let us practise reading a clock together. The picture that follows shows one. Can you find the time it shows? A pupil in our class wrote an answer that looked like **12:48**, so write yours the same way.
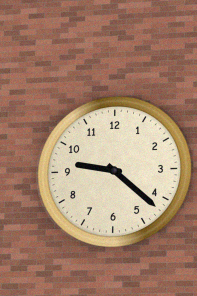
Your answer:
**9:22**
